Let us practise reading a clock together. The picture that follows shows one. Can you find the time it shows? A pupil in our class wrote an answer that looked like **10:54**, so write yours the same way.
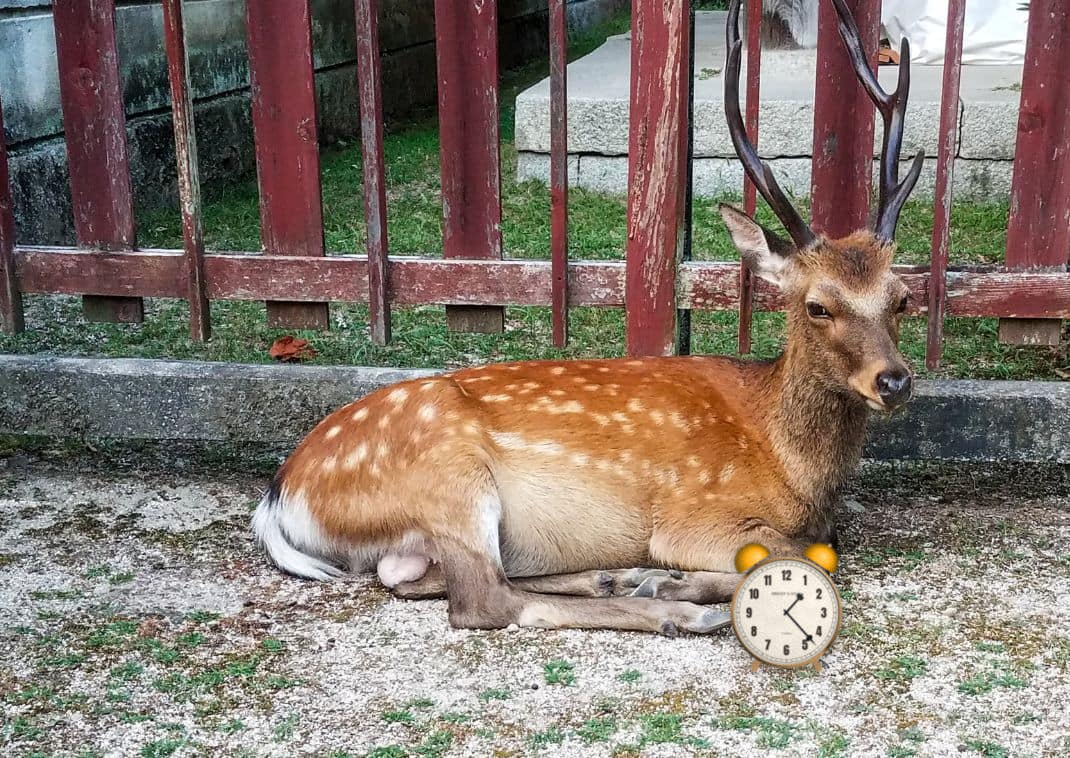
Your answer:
**1:23**
